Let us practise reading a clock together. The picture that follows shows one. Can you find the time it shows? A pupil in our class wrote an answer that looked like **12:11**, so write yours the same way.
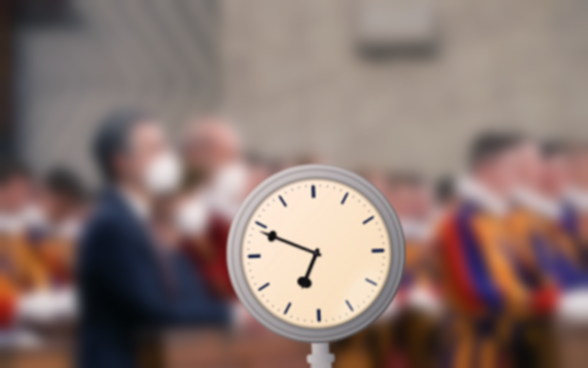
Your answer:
**6:49**
